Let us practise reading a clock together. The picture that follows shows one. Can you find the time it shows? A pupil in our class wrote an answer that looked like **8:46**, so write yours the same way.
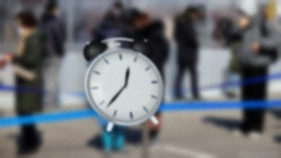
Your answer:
**12:38**
